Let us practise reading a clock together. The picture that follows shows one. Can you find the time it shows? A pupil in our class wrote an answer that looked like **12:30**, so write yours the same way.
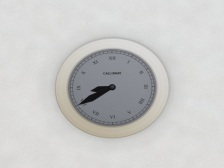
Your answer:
**8:40**
